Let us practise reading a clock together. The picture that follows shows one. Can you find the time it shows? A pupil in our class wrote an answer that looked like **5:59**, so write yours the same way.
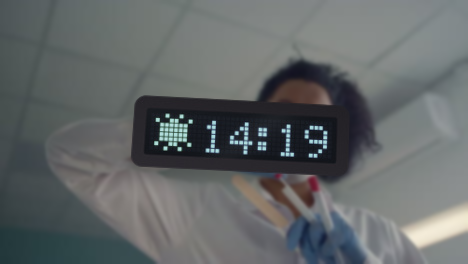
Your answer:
**14:19**
